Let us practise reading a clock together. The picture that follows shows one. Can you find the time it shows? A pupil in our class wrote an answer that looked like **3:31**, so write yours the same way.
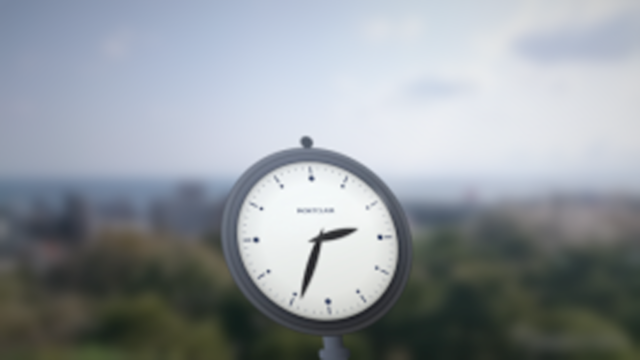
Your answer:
**2:34**
